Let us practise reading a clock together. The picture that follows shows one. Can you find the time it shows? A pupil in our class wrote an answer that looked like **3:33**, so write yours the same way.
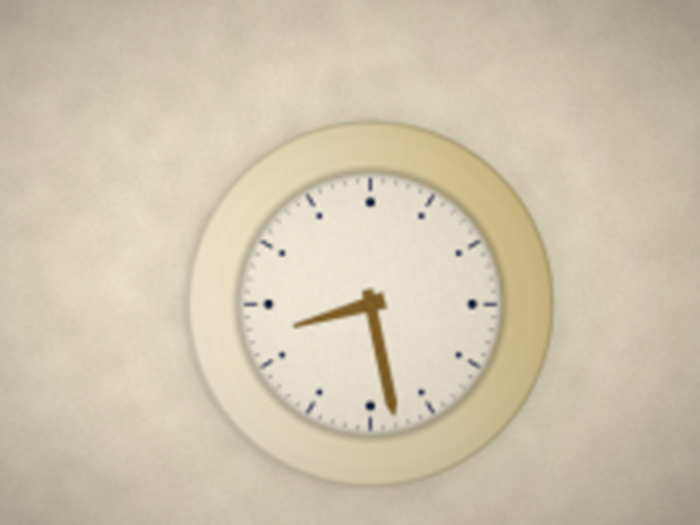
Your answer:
**8:28**
